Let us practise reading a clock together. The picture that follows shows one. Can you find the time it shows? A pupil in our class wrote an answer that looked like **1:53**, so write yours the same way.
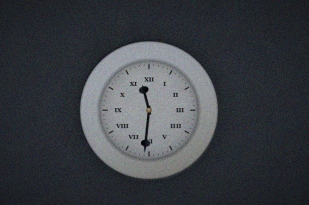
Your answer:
**11:31**
